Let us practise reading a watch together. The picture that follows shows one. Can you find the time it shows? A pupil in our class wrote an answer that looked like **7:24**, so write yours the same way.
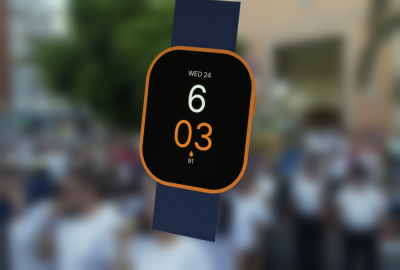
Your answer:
**6:03**
